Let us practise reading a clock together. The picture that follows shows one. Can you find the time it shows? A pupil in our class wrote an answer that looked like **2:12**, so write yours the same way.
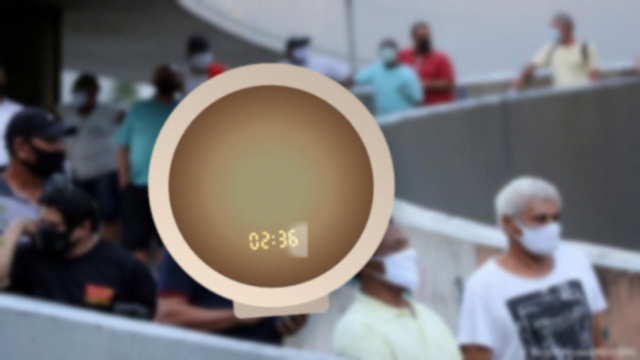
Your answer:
**2:36**
